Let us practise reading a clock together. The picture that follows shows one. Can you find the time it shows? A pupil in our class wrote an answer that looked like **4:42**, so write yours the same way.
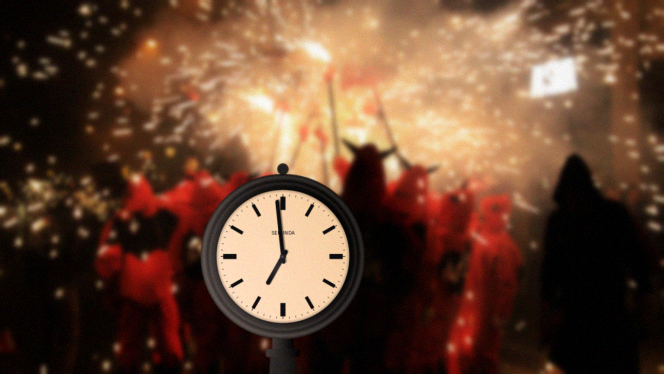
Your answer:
**6:59**
